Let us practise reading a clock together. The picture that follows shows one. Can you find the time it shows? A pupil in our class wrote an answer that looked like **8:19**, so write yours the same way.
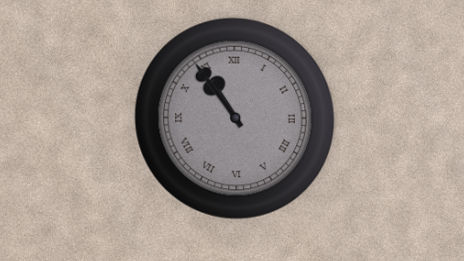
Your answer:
**10:54**
